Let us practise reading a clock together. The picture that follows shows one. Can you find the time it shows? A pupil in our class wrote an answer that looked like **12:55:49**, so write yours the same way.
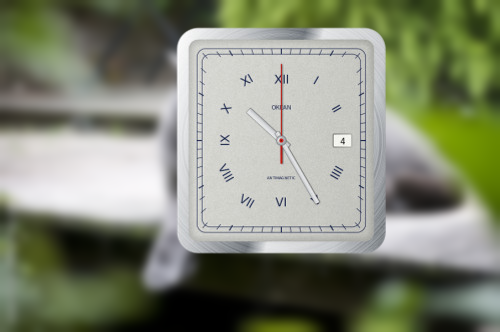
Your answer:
**10:25:00**
